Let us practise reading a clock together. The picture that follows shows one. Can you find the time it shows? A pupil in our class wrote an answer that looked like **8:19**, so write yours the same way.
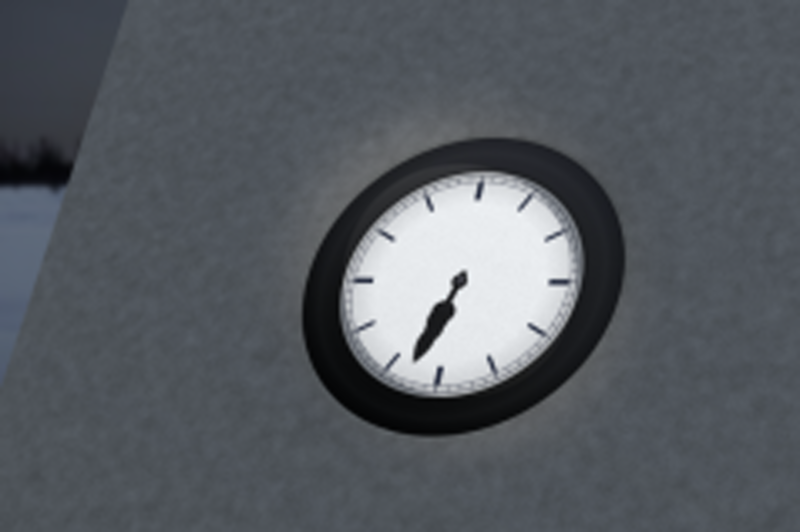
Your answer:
**6:33**
